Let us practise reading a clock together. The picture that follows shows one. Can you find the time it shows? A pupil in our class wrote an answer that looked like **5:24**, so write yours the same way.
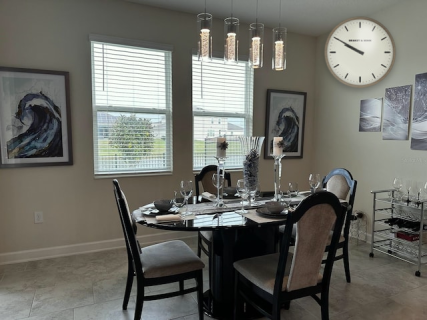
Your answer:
**9:50**
